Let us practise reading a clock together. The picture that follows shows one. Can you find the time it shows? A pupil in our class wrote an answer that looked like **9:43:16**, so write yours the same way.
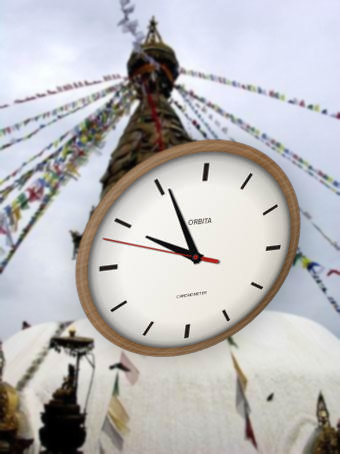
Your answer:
**9:55:48**
